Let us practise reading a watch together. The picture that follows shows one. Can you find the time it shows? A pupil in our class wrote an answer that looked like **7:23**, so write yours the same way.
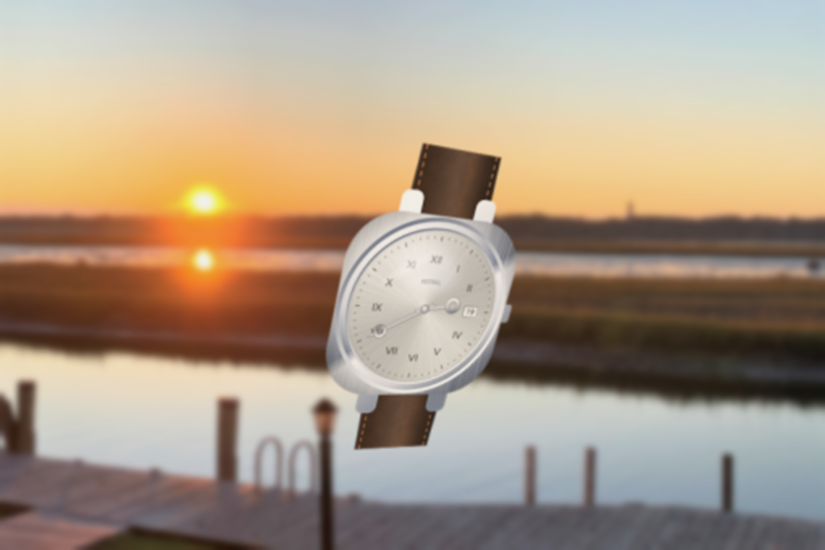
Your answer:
**2:40**
